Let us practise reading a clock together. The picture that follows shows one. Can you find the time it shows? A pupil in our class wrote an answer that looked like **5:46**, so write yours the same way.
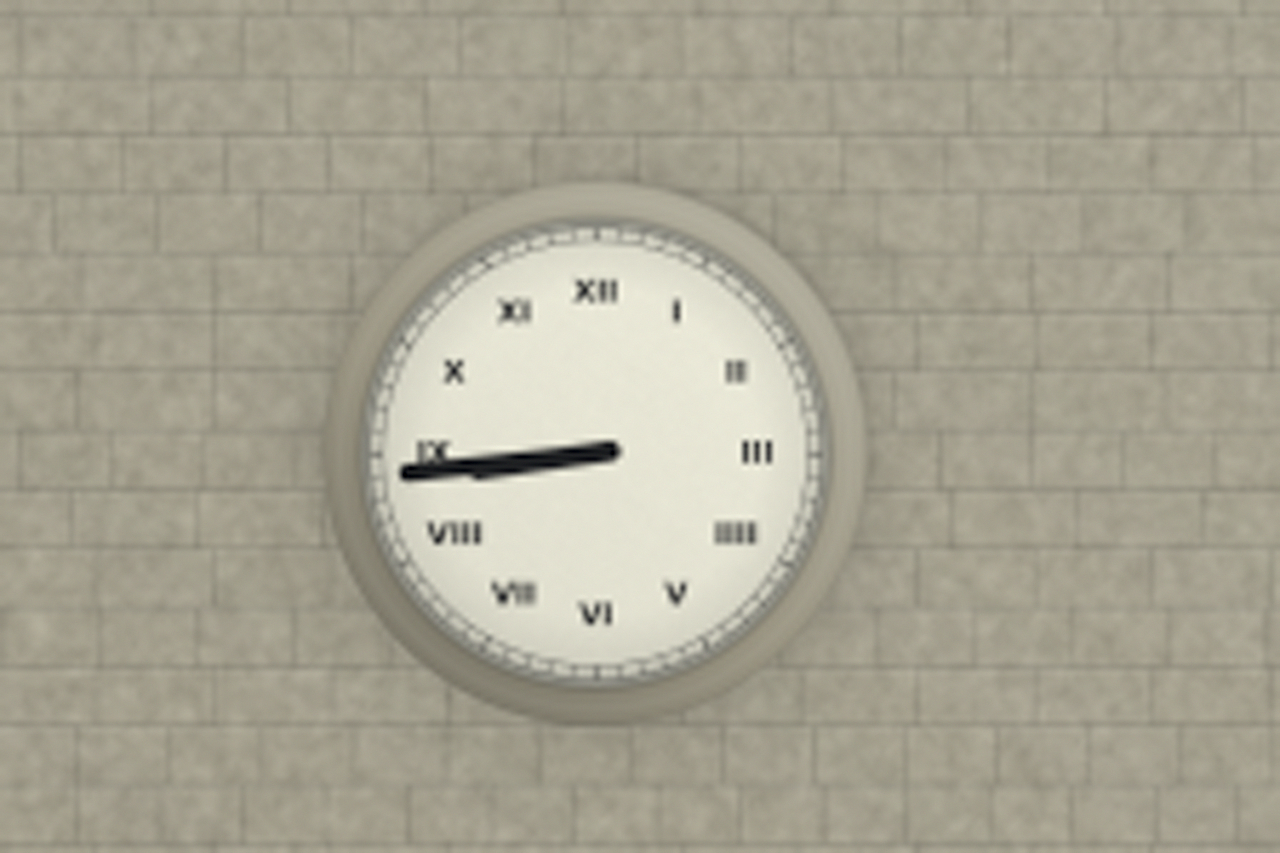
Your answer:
**8:44**
